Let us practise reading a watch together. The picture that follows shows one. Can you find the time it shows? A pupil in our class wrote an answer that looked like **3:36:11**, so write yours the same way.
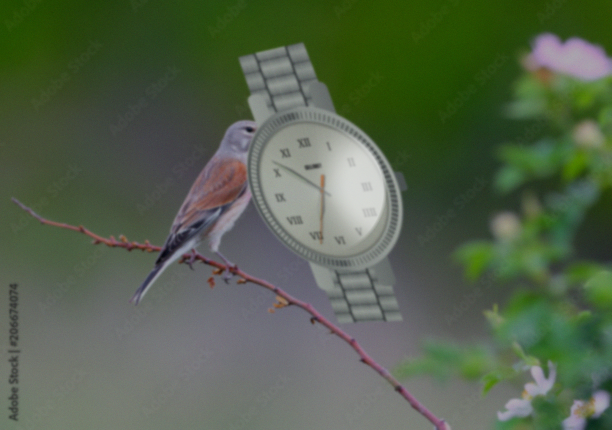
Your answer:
**6:51:34**
